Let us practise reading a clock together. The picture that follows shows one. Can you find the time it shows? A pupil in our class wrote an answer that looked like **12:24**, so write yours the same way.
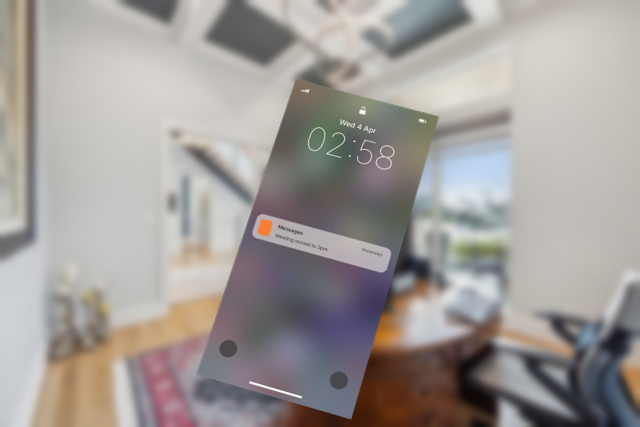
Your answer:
**2:58**
